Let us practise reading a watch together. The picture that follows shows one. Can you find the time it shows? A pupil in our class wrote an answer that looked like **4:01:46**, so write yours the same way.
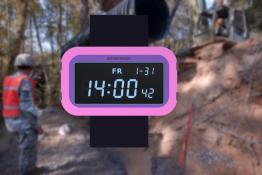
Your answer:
**14:00:42**
